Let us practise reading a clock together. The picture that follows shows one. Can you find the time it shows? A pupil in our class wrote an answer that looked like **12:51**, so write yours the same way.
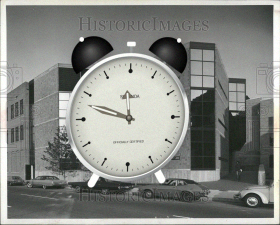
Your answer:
**11:48**
